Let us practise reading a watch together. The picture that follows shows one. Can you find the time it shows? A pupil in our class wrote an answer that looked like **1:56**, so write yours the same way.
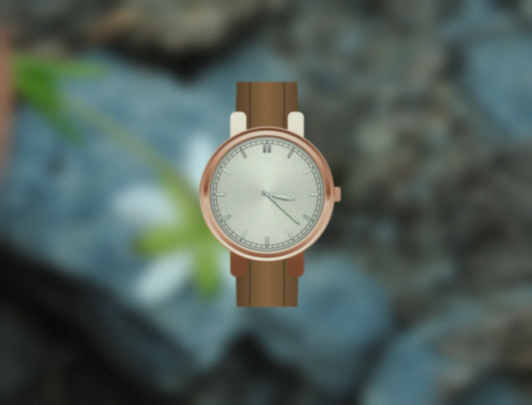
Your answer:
**3:22**
